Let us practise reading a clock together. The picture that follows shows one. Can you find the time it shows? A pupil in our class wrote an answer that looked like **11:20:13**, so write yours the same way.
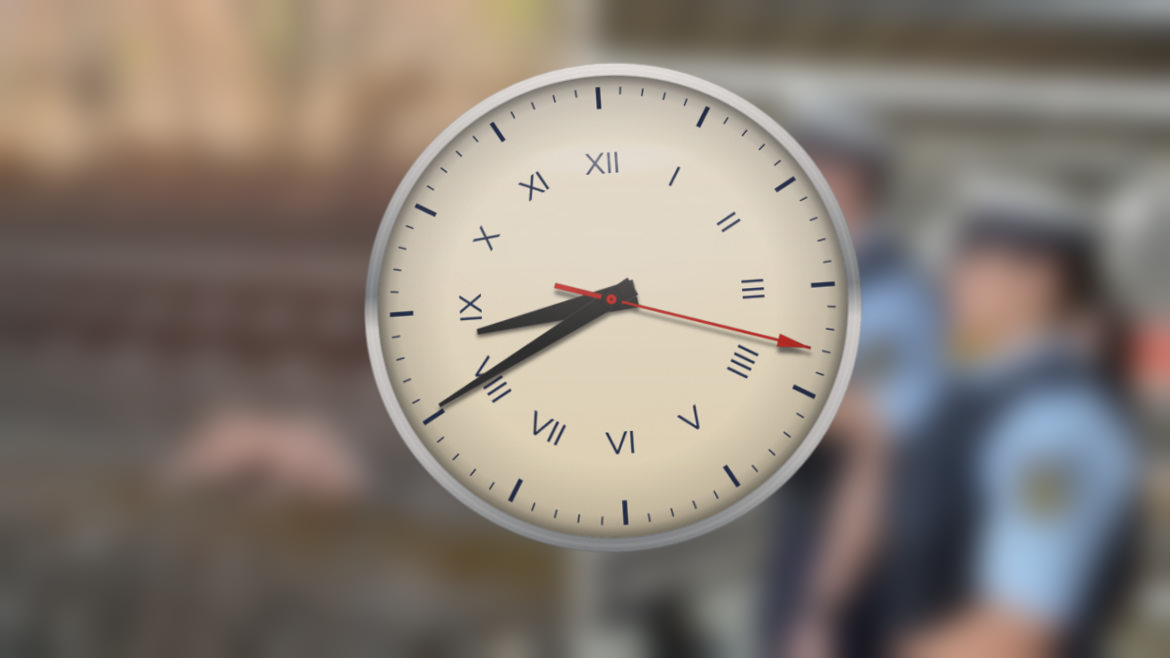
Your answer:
**8:40:18**
